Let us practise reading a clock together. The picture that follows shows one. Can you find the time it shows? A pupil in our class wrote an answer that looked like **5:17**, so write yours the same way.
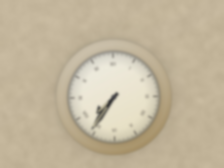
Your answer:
**7:36**
